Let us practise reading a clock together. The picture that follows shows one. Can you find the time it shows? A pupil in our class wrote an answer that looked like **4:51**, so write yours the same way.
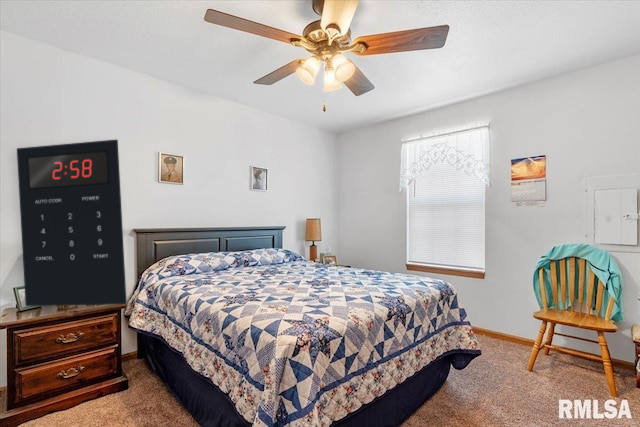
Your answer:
**2:58**
